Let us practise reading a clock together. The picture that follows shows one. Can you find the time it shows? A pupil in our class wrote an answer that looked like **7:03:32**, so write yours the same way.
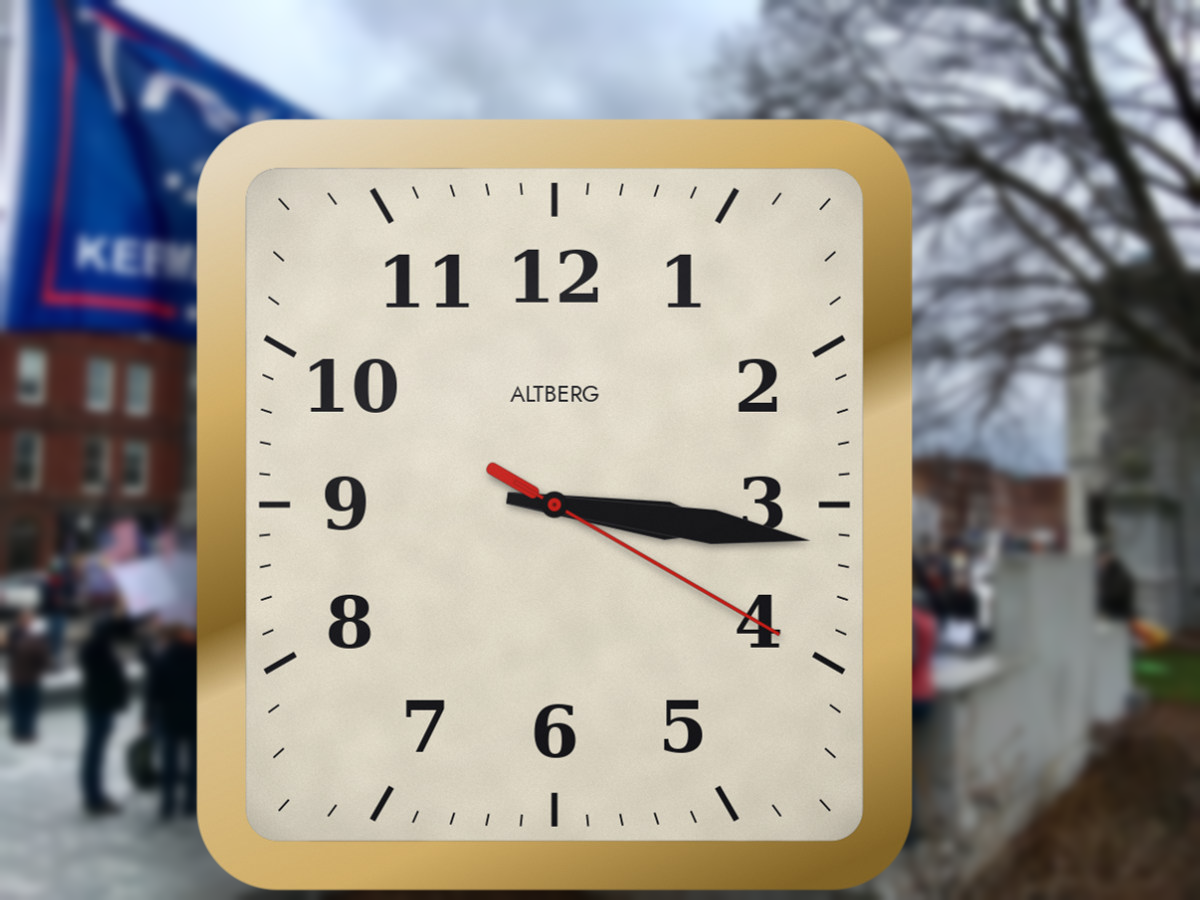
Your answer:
**3:16:20**
